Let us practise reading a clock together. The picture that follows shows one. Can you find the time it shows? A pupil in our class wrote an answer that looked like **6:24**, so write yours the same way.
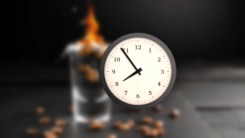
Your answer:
**7:54**
